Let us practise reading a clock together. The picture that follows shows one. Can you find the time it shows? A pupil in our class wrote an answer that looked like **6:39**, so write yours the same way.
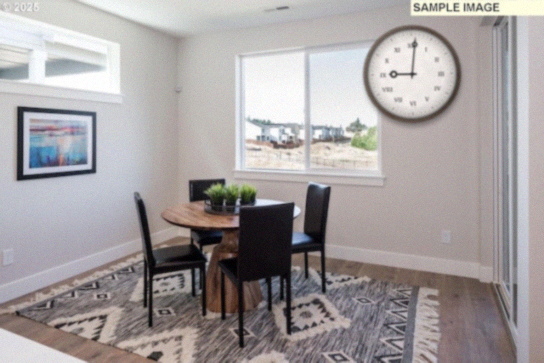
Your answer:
**9:01**
